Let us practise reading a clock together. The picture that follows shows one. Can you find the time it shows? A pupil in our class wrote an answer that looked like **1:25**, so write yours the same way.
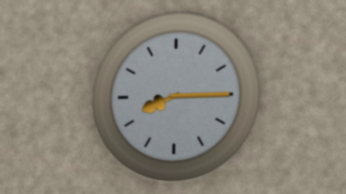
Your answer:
**8:15**
